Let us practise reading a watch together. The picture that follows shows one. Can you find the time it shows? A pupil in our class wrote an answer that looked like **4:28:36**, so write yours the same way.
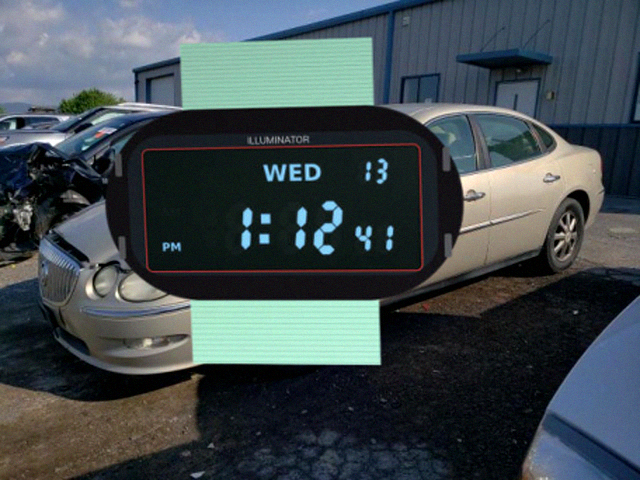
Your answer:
**1:12:41**
